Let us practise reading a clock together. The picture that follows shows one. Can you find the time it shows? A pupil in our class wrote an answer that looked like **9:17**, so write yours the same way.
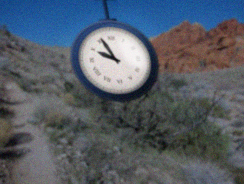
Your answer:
**9:56**
